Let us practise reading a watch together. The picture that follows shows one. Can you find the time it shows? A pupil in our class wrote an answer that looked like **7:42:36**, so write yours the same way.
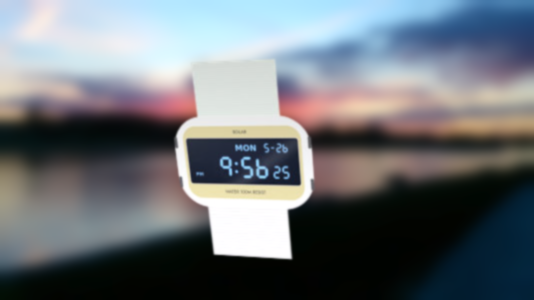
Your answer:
**9:56:25**
